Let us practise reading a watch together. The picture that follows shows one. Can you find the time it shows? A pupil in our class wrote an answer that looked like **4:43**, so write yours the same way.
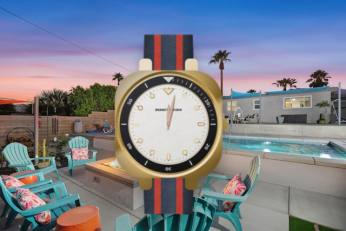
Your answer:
**12:02**
